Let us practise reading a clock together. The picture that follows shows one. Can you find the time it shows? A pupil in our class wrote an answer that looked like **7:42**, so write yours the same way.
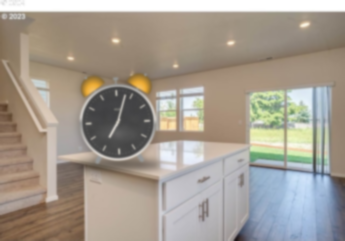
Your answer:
**7:03**
